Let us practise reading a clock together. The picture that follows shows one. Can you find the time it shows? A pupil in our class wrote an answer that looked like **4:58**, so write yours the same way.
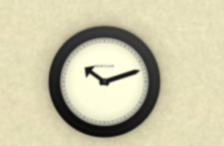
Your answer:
**10:12**
